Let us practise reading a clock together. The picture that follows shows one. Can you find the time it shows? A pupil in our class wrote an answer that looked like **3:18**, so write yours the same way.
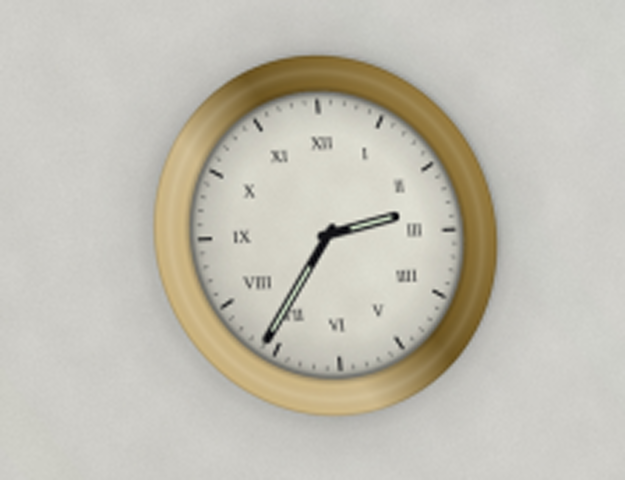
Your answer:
**2:36**
